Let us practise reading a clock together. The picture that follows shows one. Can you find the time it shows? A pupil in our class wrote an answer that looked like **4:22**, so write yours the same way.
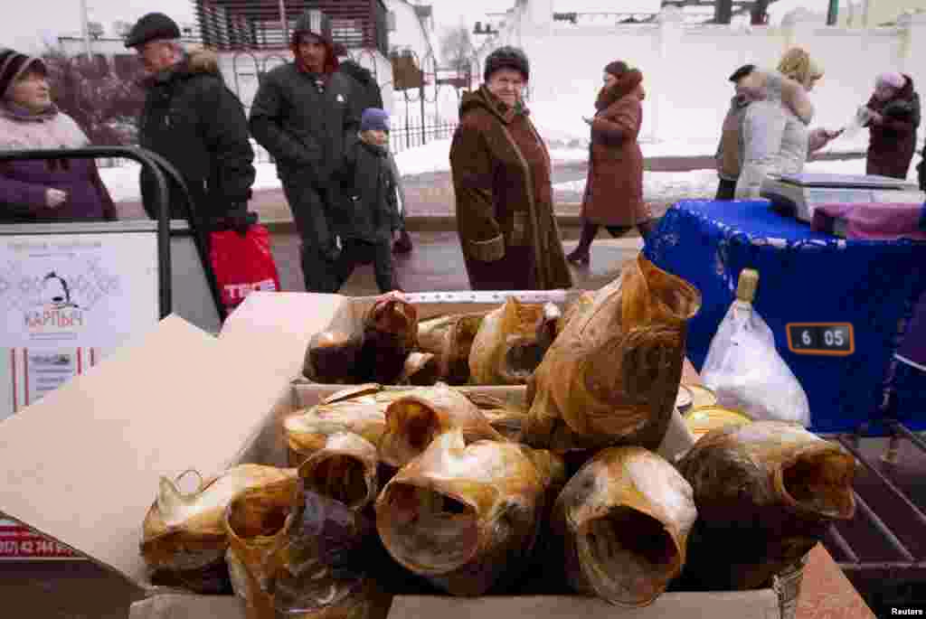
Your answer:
**6:05**
